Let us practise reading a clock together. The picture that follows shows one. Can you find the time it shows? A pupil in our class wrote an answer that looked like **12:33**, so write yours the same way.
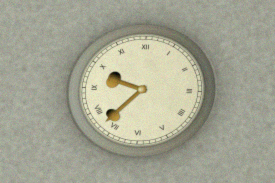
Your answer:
**9:37**
